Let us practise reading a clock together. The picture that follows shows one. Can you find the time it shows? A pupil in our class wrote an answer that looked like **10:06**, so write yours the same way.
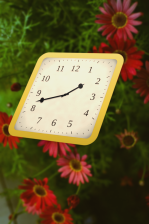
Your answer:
**1:42**
